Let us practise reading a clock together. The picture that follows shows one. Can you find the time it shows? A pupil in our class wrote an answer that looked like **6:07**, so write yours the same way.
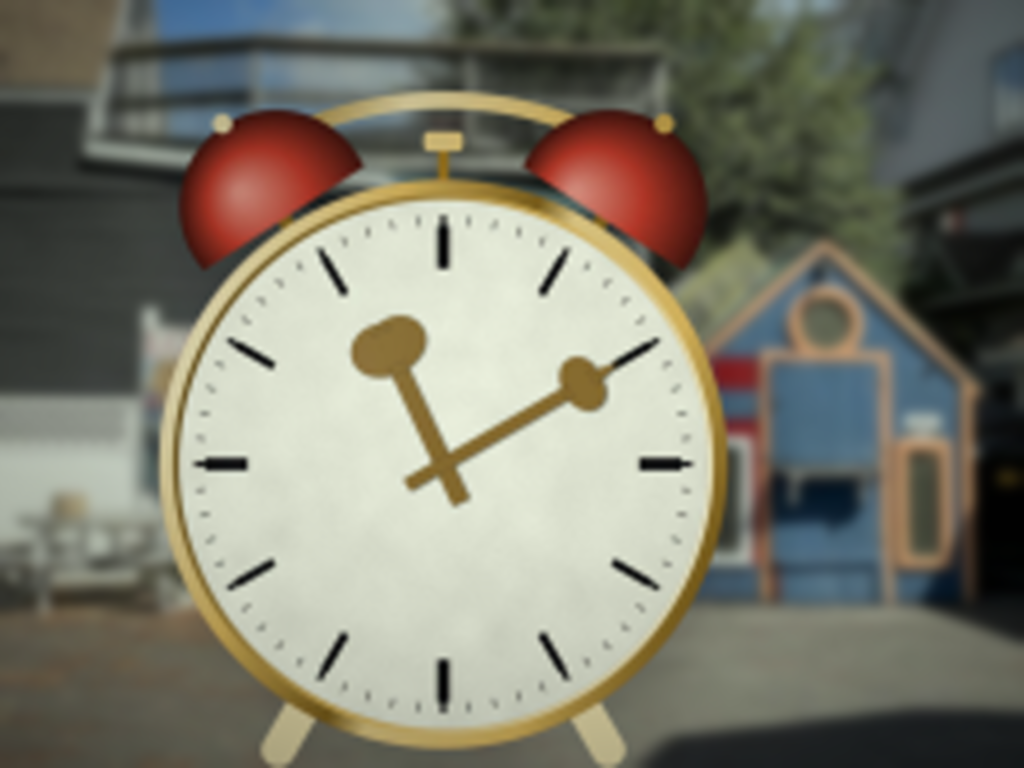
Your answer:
**11:10**
